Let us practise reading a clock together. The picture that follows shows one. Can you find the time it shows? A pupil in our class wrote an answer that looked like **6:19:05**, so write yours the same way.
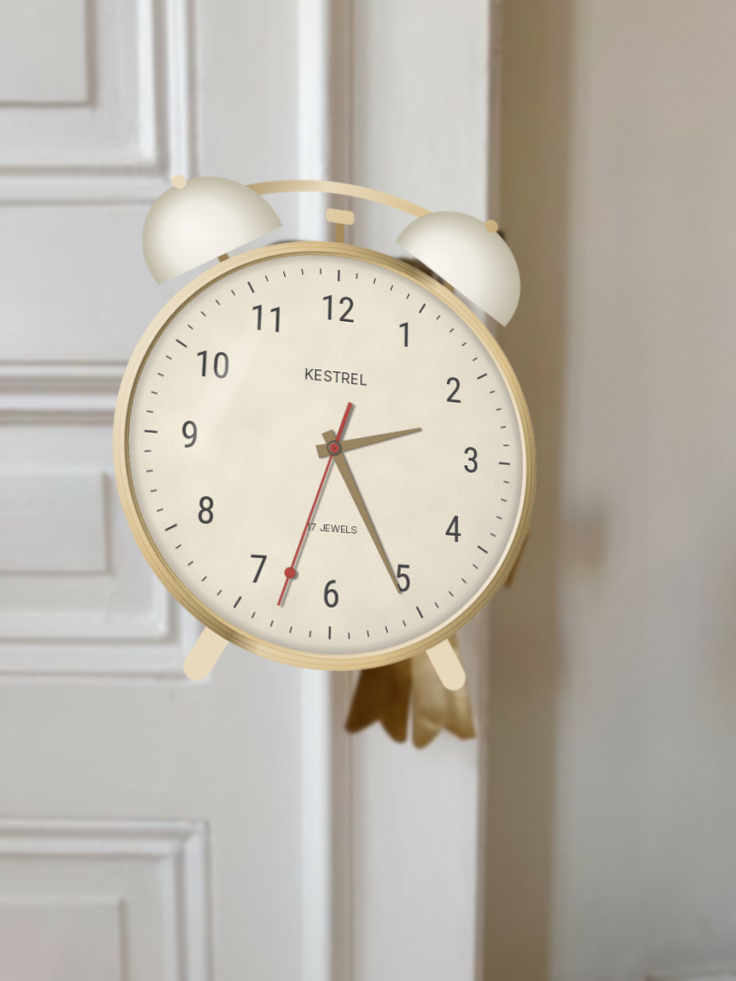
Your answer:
**2:25:33**
